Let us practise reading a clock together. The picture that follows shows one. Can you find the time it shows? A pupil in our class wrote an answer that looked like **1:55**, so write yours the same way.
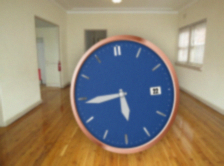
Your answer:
**5:44**
